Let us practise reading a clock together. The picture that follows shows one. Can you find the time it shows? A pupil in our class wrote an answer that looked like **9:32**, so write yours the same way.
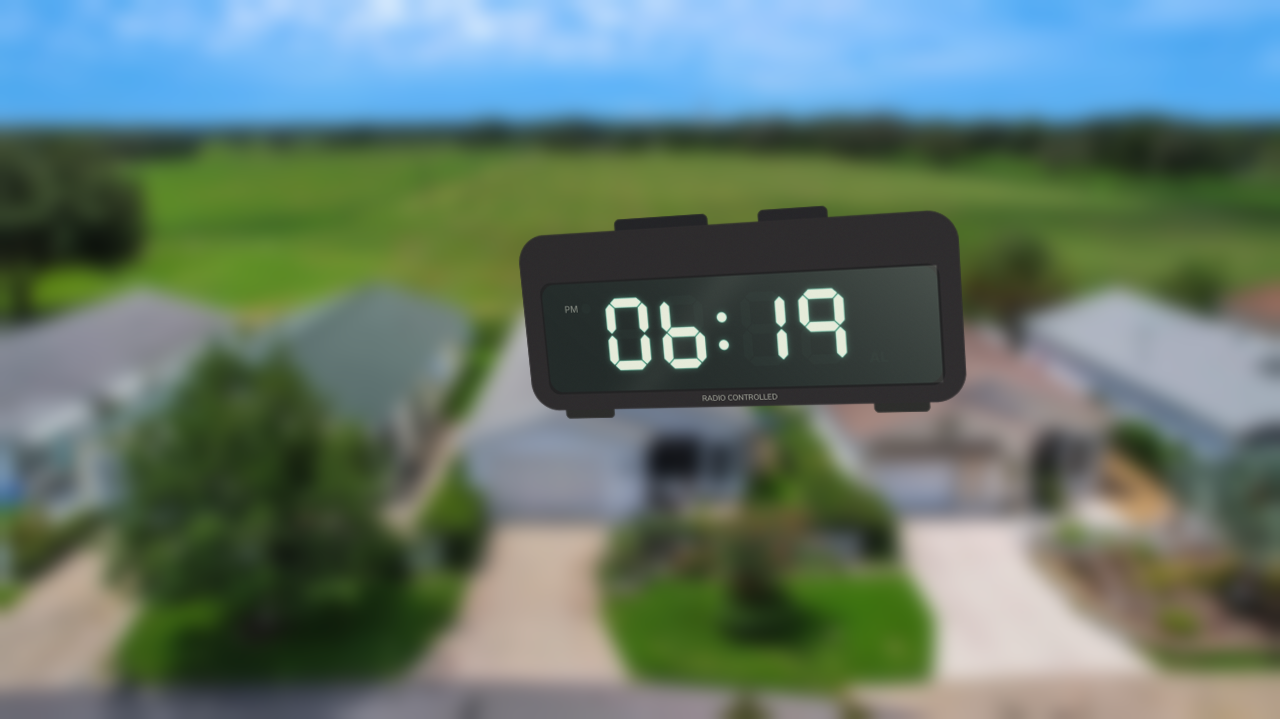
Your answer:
**6:19**
